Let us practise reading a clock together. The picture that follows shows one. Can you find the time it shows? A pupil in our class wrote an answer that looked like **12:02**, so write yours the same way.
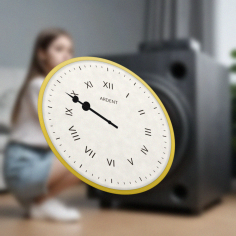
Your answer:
**9:49**
